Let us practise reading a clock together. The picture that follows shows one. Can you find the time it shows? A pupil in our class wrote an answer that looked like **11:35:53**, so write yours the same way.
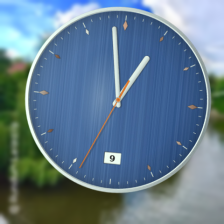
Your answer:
**12:58:34**
